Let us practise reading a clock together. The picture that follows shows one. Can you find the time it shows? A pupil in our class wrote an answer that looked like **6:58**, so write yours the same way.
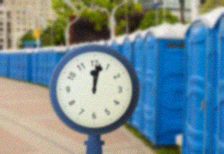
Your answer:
**12:02**
